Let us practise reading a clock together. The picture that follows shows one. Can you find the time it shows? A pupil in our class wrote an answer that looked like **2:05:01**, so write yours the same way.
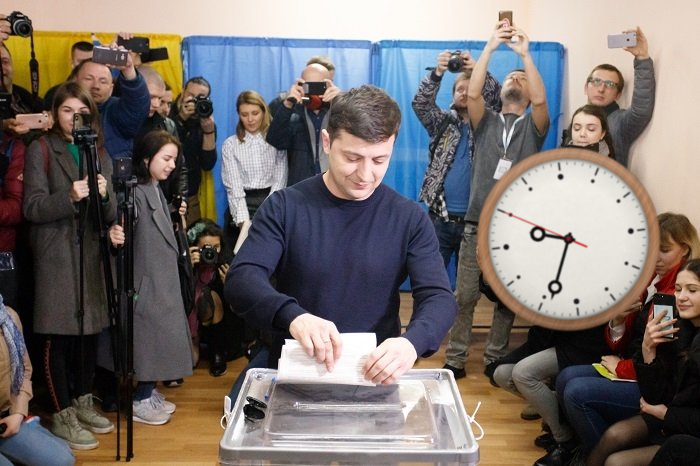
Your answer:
**9:33:50**
